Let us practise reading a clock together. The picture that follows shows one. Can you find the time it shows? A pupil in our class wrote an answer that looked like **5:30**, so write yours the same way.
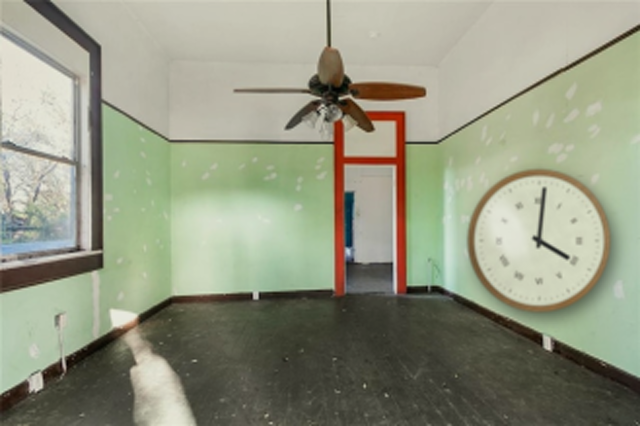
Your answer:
**4:01**
